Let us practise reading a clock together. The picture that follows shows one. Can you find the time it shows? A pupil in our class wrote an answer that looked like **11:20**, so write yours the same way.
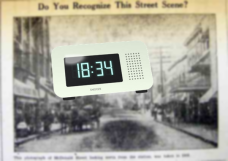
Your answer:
**18:34**
